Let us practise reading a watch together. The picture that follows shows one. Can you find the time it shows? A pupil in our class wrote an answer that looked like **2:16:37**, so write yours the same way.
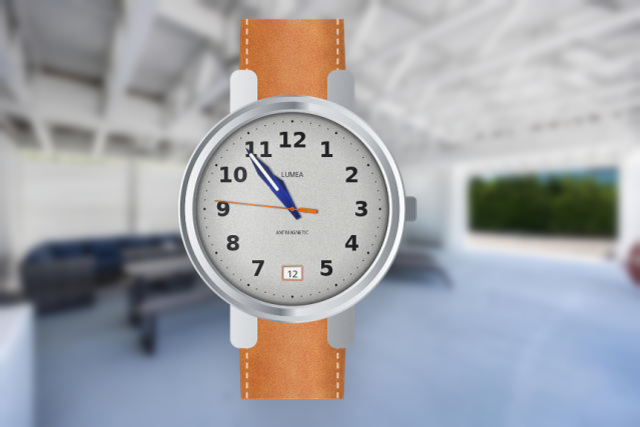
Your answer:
**10:53:46**
